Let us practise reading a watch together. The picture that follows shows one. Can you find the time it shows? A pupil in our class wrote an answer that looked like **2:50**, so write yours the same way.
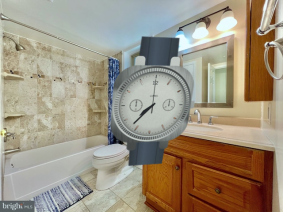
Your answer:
**7:37**
